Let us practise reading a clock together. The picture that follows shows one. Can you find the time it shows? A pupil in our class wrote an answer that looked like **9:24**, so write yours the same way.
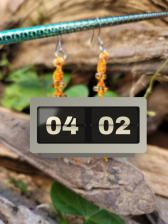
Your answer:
**4:02**
